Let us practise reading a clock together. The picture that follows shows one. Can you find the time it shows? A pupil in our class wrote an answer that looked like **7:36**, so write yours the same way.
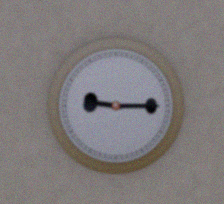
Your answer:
**9:15**
